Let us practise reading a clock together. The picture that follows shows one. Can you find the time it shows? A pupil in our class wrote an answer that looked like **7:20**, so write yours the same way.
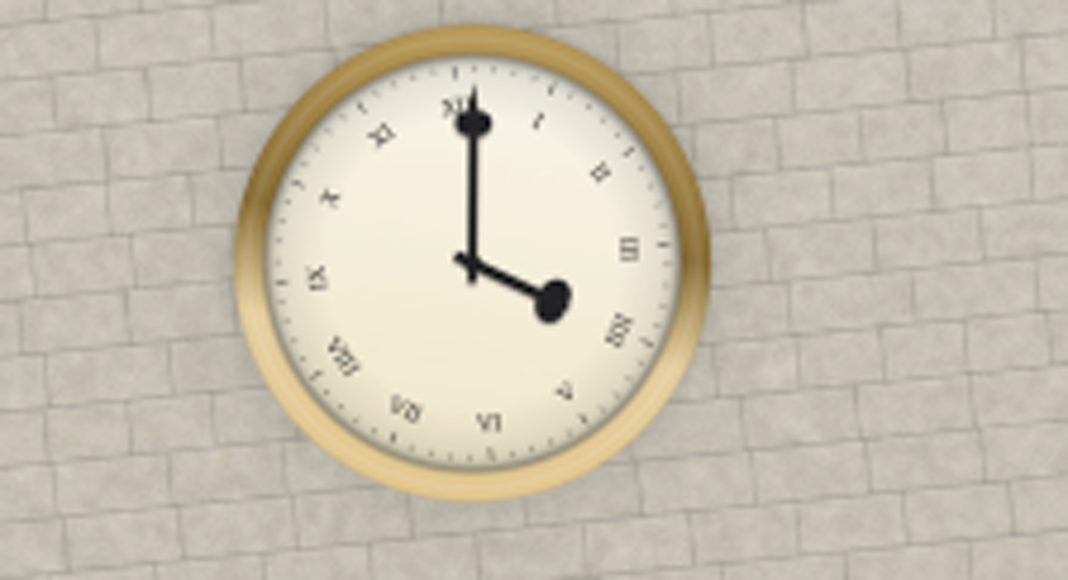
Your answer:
**4:01**
